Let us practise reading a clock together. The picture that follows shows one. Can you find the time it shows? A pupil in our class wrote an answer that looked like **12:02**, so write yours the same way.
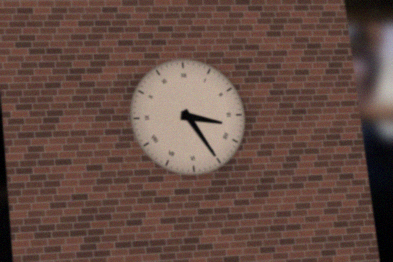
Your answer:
**3:25**
